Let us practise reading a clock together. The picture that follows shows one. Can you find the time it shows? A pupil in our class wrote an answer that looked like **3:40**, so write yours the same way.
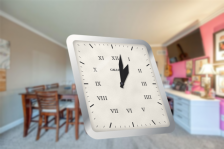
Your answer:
**1:02**
